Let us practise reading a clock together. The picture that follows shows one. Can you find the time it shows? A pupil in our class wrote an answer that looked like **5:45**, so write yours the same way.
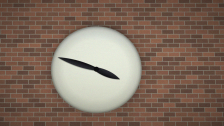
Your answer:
**3:48**
